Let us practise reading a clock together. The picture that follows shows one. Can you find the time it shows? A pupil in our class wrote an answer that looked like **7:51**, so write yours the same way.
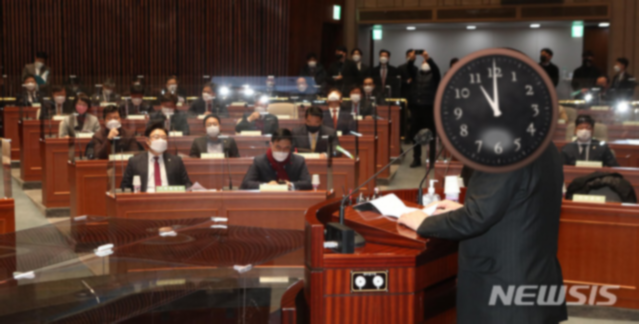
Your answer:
**11:00**
